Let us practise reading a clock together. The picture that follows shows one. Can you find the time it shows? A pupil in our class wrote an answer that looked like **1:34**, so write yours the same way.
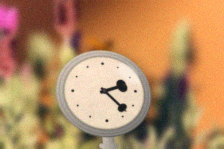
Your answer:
**2:23**
